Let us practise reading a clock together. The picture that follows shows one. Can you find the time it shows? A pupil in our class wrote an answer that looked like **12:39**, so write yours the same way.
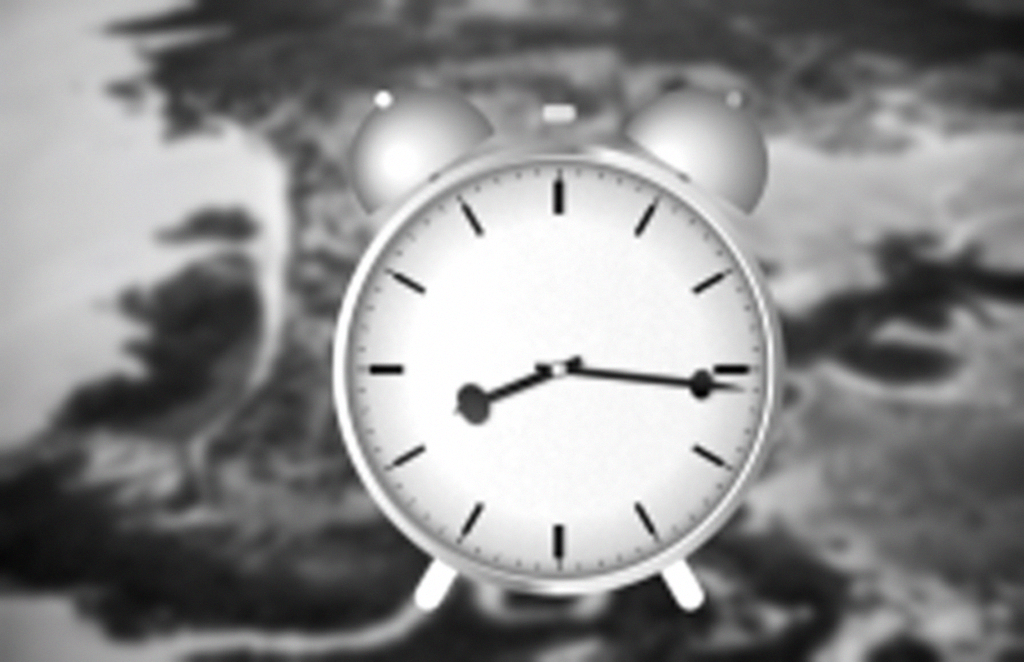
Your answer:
**8:16**
